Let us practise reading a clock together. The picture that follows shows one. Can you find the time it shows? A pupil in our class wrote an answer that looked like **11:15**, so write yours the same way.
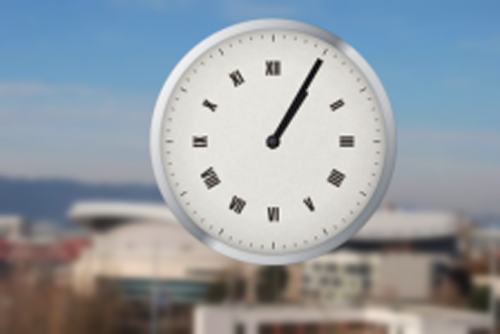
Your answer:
**1:05**
